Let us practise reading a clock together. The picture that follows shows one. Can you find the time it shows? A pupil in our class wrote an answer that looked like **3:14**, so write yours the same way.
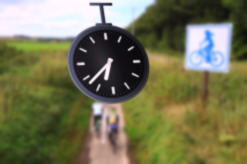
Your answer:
**6:38**
